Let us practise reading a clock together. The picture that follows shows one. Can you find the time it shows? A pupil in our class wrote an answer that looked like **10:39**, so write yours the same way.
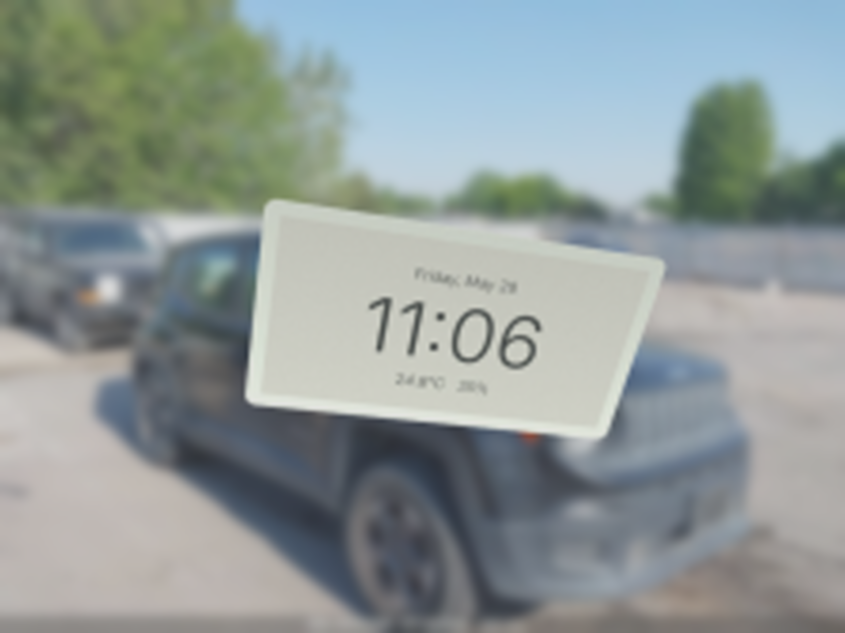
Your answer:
**11:06**
